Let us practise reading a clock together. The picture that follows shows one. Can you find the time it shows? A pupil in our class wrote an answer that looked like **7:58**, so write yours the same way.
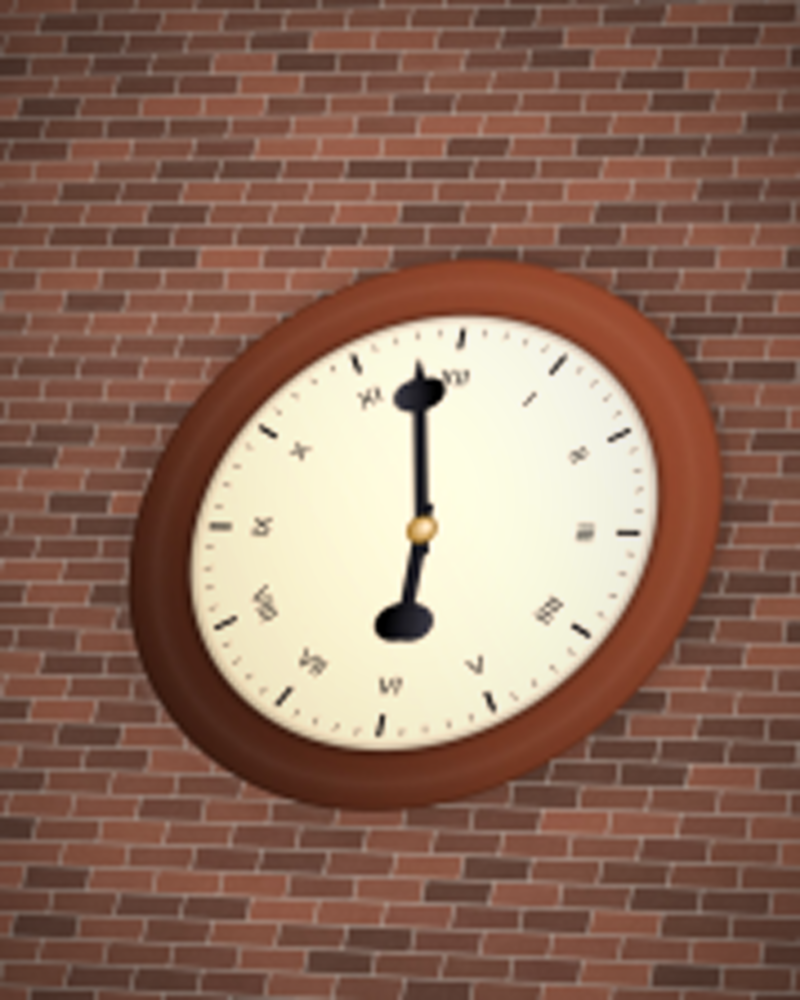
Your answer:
**5:58**
